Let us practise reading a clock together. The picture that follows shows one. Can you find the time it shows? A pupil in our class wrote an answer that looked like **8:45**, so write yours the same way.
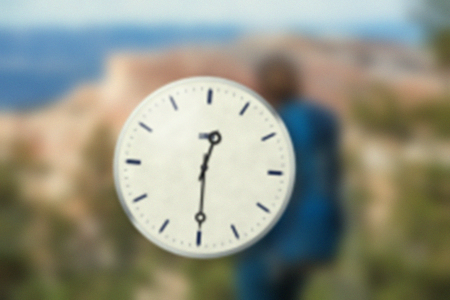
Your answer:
**12:30**
